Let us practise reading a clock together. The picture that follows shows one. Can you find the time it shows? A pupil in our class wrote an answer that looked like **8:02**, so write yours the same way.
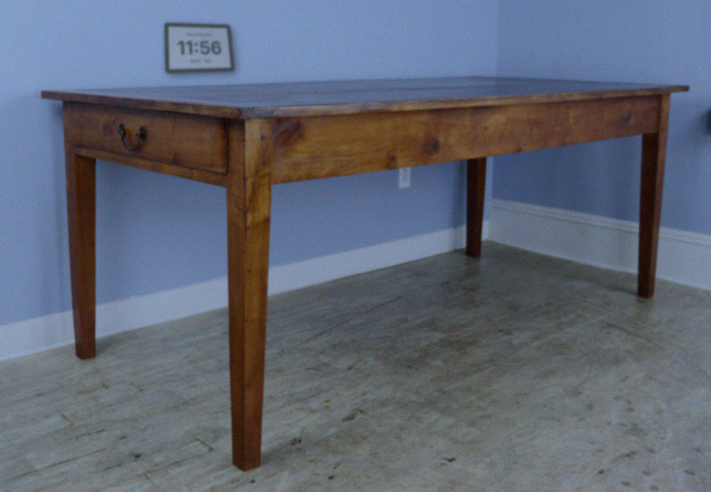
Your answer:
**11:56**
